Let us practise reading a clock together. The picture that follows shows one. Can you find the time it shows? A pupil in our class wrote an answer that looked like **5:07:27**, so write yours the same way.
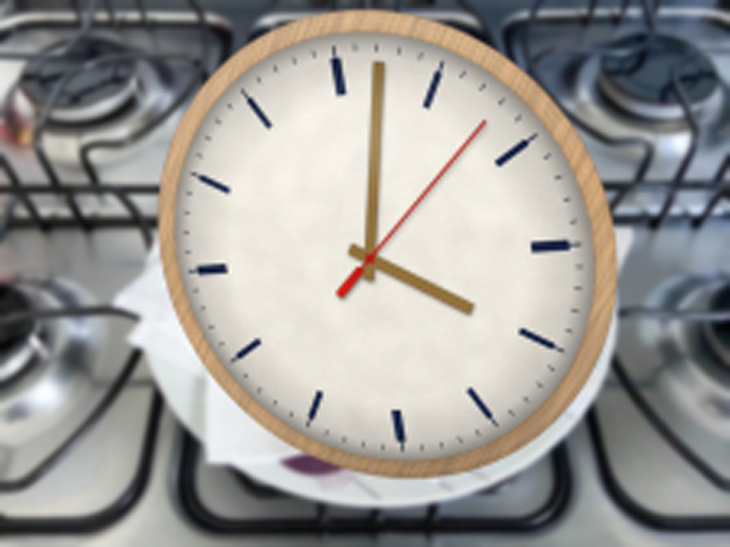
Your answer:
**4:02:08**
